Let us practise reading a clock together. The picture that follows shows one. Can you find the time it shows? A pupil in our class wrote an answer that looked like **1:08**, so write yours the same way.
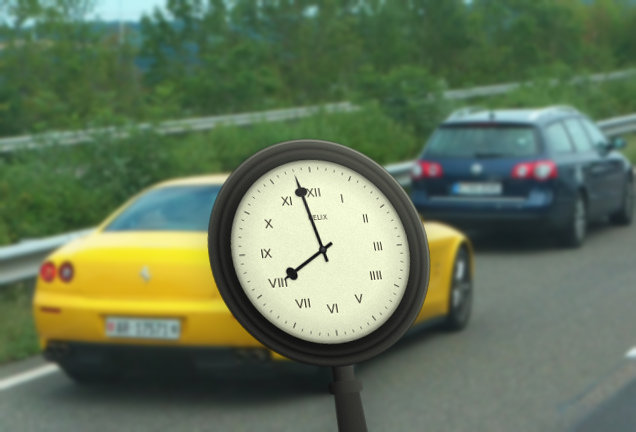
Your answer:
**7:58**
